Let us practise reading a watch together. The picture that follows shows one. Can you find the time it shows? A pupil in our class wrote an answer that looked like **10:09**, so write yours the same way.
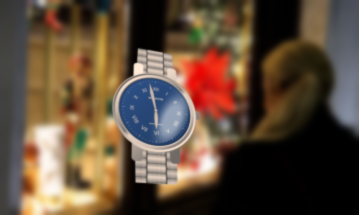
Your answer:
**5:58**
